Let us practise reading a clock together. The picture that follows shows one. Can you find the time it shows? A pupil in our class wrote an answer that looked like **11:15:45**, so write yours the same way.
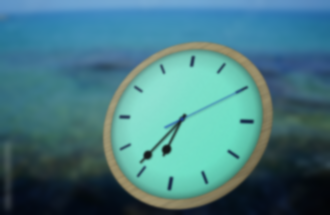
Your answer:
**6:36:10**
